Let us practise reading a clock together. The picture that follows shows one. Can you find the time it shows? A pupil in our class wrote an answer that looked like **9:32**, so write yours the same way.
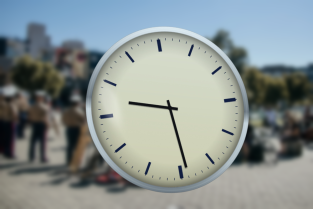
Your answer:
**9:29**
